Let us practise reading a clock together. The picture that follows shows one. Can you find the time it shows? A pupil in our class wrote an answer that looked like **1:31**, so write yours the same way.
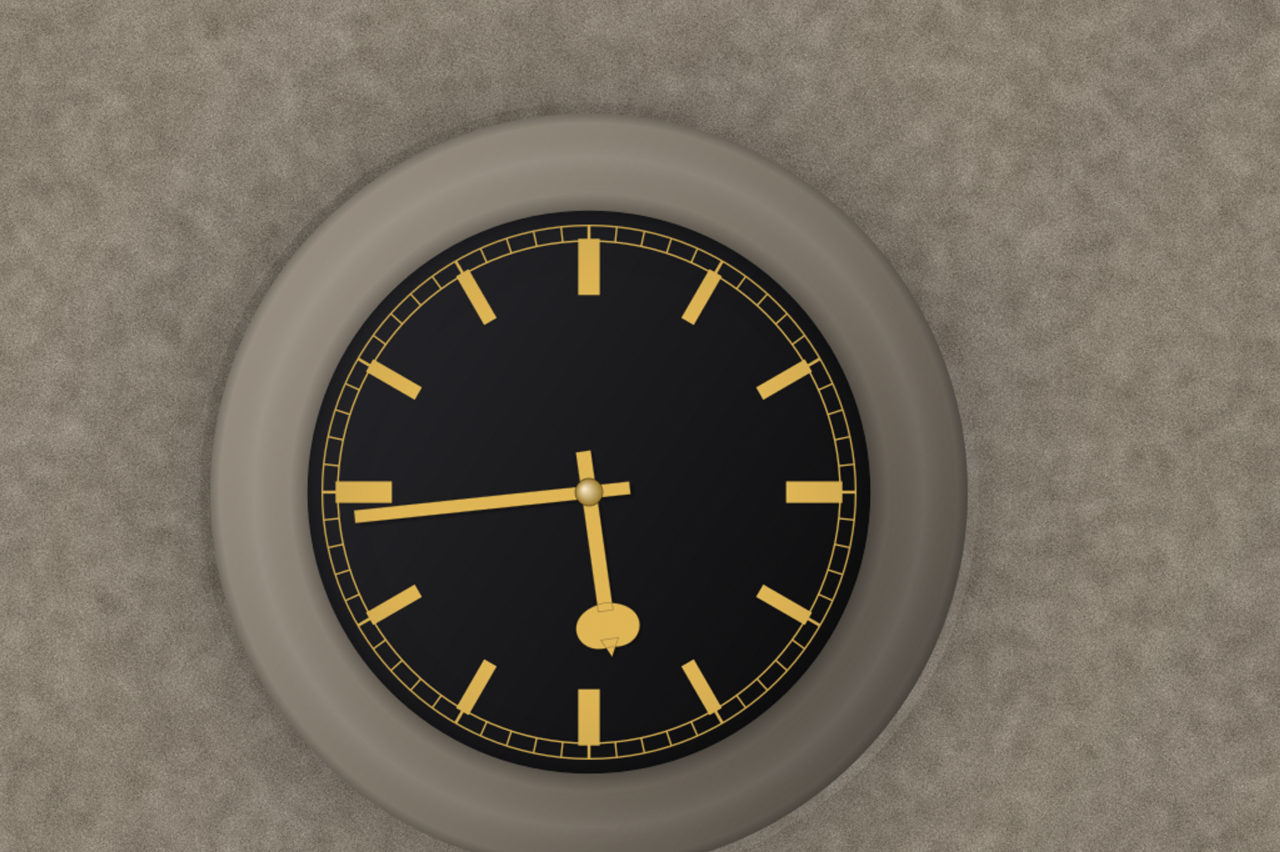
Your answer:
**5:44**
